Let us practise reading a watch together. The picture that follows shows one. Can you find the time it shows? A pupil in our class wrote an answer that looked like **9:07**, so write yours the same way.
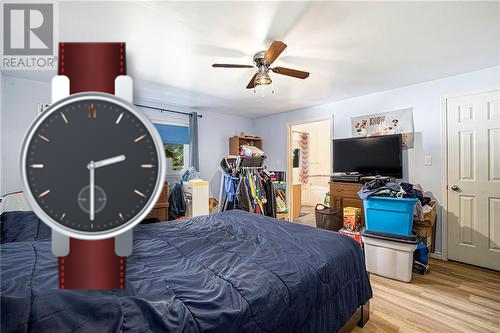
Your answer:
**2:30**
